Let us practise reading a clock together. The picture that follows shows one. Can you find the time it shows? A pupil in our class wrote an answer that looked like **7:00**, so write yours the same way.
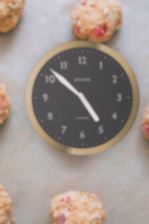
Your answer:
**4:52**
